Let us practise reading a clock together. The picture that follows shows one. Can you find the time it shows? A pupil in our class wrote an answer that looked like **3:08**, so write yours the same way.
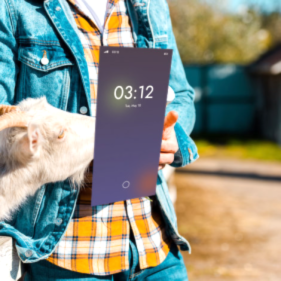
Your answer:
**3:12**
